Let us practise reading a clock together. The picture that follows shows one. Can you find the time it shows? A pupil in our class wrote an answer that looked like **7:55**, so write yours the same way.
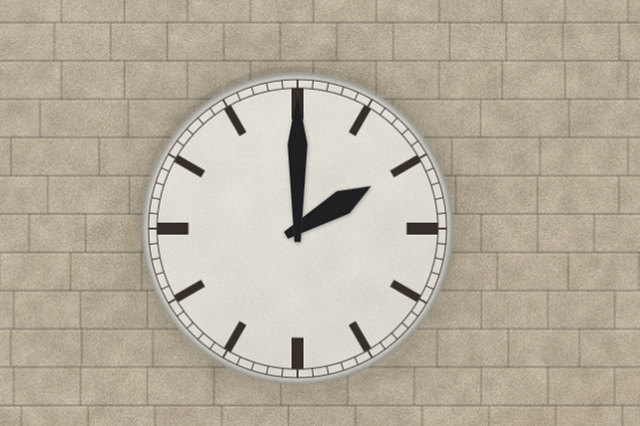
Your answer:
**2:00**
